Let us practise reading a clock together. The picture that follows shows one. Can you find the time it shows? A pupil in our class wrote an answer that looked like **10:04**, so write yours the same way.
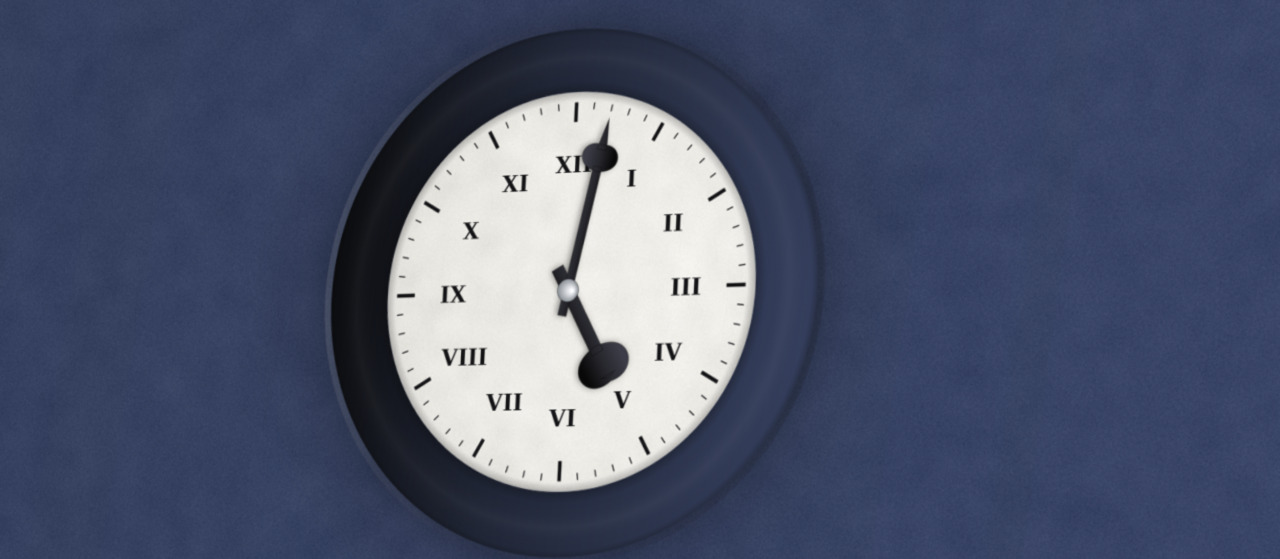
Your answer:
**5:02**
